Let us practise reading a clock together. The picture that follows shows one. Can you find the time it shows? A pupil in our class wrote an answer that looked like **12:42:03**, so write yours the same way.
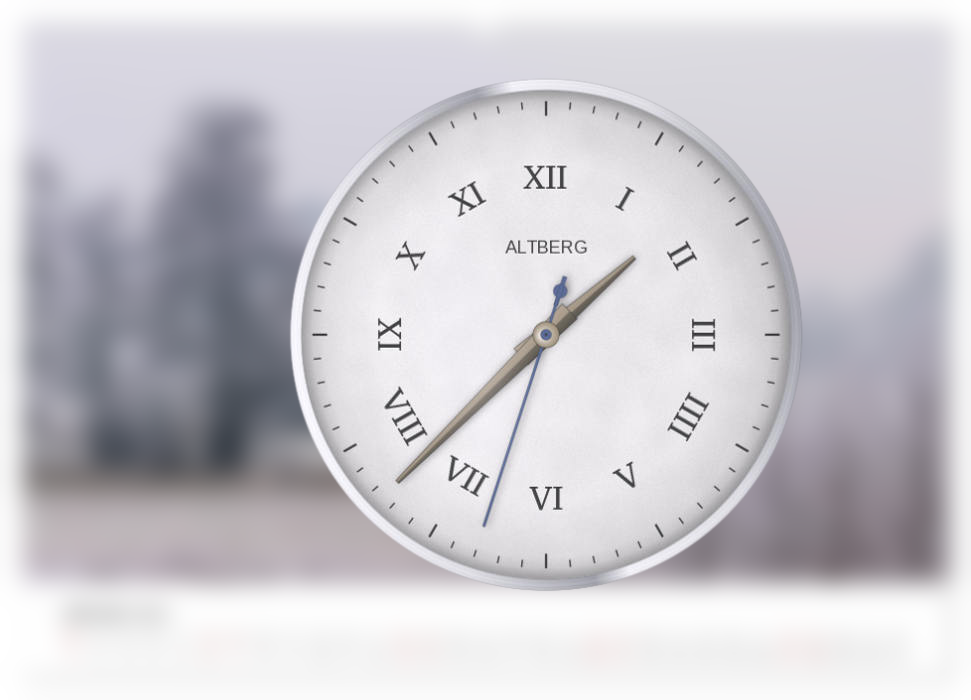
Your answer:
**1:37:33**
